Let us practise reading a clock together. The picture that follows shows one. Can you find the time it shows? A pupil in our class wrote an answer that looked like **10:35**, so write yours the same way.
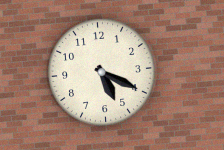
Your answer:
**5:20**
